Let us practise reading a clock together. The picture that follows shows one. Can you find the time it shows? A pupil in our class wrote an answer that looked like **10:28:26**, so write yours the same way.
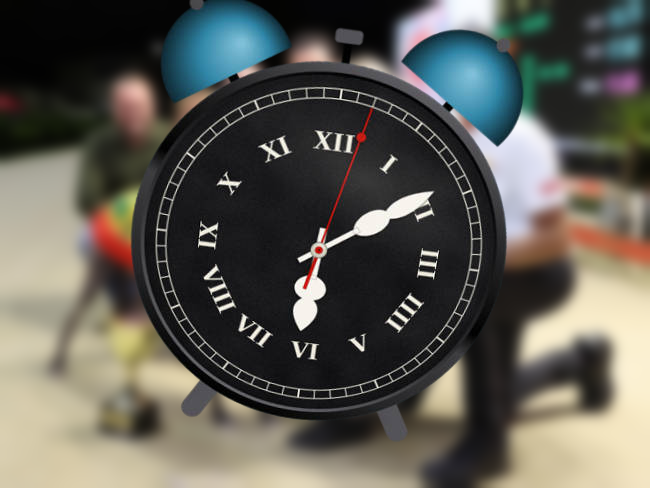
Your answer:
**6:09:02**
